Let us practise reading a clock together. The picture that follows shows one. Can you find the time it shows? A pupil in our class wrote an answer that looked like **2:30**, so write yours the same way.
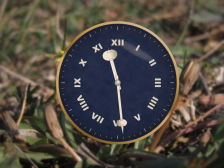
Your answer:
**11:29**
